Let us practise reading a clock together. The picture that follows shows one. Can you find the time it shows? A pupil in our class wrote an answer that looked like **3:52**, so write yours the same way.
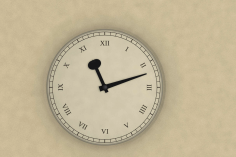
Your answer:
**11:12**
